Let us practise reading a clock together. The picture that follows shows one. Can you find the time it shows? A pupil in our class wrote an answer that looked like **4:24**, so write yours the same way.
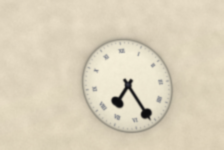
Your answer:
**7:26**
